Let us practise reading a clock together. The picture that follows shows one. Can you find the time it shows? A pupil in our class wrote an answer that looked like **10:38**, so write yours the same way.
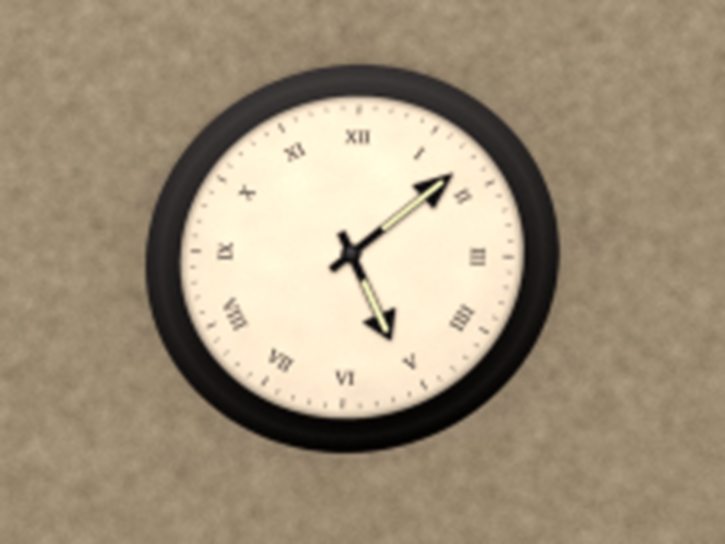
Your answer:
**5:08**
